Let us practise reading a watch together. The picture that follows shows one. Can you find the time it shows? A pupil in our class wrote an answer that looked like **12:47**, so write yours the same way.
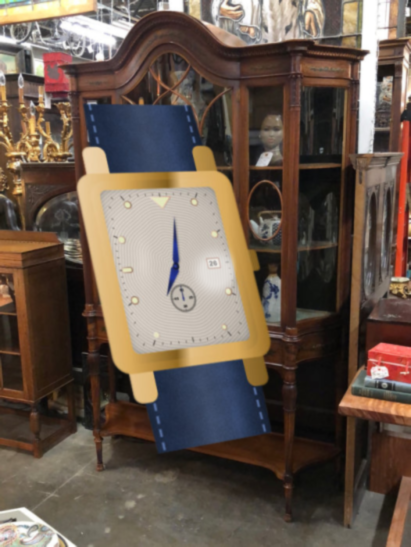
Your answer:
**7:02**
